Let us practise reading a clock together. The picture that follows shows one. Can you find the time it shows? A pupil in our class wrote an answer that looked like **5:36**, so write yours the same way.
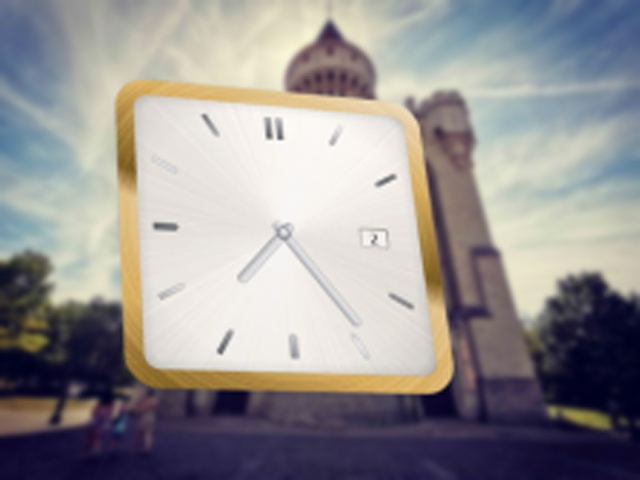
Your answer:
**7:24**
